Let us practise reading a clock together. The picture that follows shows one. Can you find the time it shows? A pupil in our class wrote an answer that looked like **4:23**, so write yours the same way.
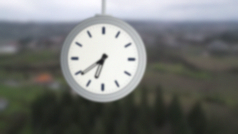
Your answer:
**6:39**
